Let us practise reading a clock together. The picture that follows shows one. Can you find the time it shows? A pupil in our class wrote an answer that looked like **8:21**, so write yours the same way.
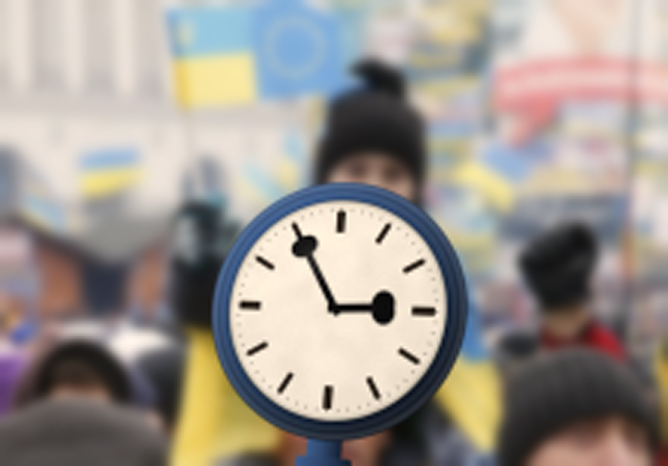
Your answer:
**2:55**
